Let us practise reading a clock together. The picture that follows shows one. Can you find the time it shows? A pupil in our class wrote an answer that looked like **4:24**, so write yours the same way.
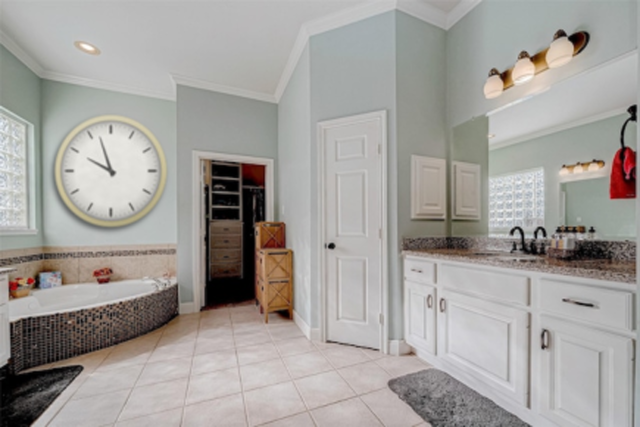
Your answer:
**9:57**
